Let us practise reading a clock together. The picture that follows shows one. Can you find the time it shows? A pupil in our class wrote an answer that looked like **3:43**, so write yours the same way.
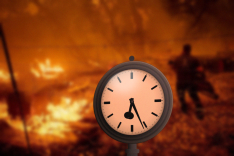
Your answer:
**6:26**
